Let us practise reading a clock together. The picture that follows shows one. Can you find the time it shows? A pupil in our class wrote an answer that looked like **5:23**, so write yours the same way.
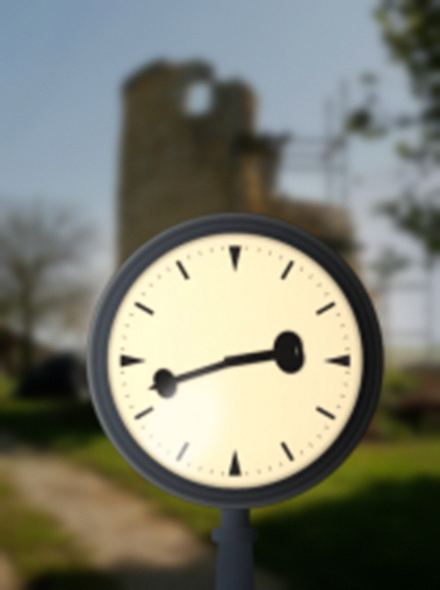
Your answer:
**2:42**
